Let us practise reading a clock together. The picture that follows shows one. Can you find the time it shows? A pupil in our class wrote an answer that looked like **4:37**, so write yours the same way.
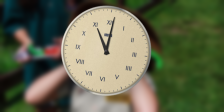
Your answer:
**11:01**
